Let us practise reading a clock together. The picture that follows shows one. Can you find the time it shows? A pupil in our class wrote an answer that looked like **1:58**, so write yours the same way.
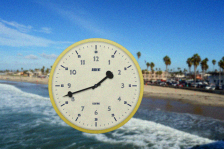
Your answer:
**1:42**
